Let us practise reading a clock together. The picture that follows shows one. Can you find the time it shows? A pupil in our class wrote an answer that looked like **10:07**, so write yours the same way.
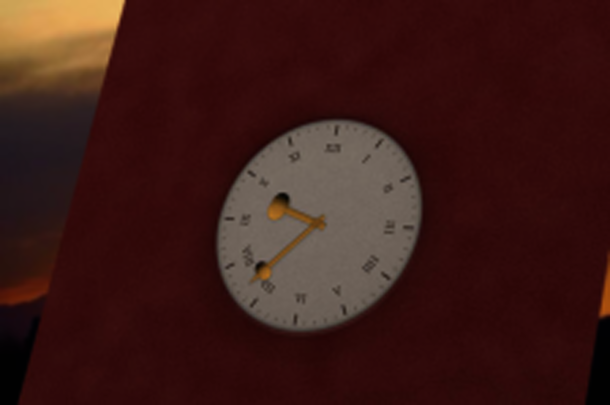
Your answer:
**9:37**
